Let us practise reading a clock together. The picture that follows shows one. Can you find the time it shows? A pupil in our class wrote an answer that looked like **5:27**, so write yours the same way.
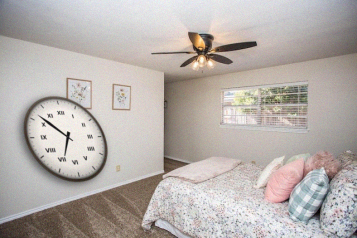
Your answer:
**6:52**
